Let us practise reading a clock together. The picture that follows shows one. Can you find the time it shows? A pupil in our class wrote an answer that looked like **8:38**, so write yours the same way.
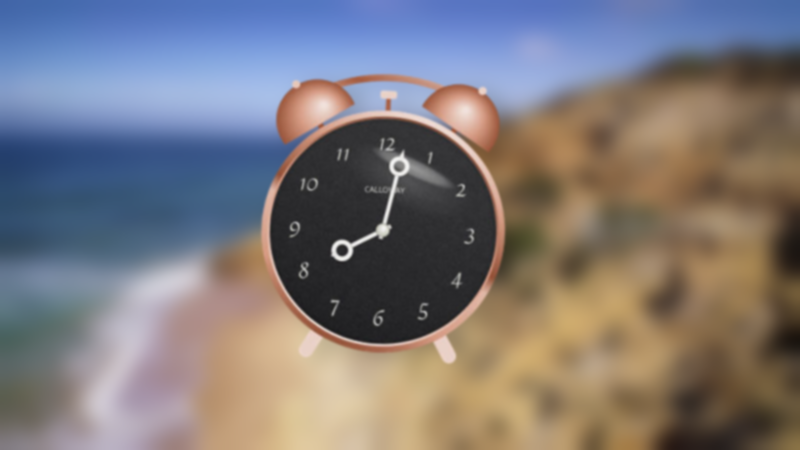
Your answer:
**8:02**
